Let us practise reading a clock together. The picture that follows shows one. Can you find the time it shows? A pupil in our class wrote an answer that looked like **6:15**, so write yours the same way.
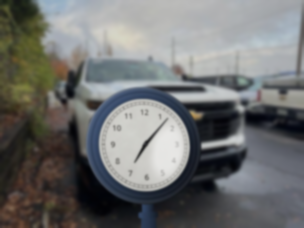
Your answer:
**7:07**
